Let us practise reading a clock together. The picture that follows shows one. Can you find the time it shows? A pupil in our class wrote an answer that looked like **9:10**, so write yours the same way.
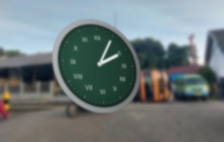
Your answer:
**2:05**
